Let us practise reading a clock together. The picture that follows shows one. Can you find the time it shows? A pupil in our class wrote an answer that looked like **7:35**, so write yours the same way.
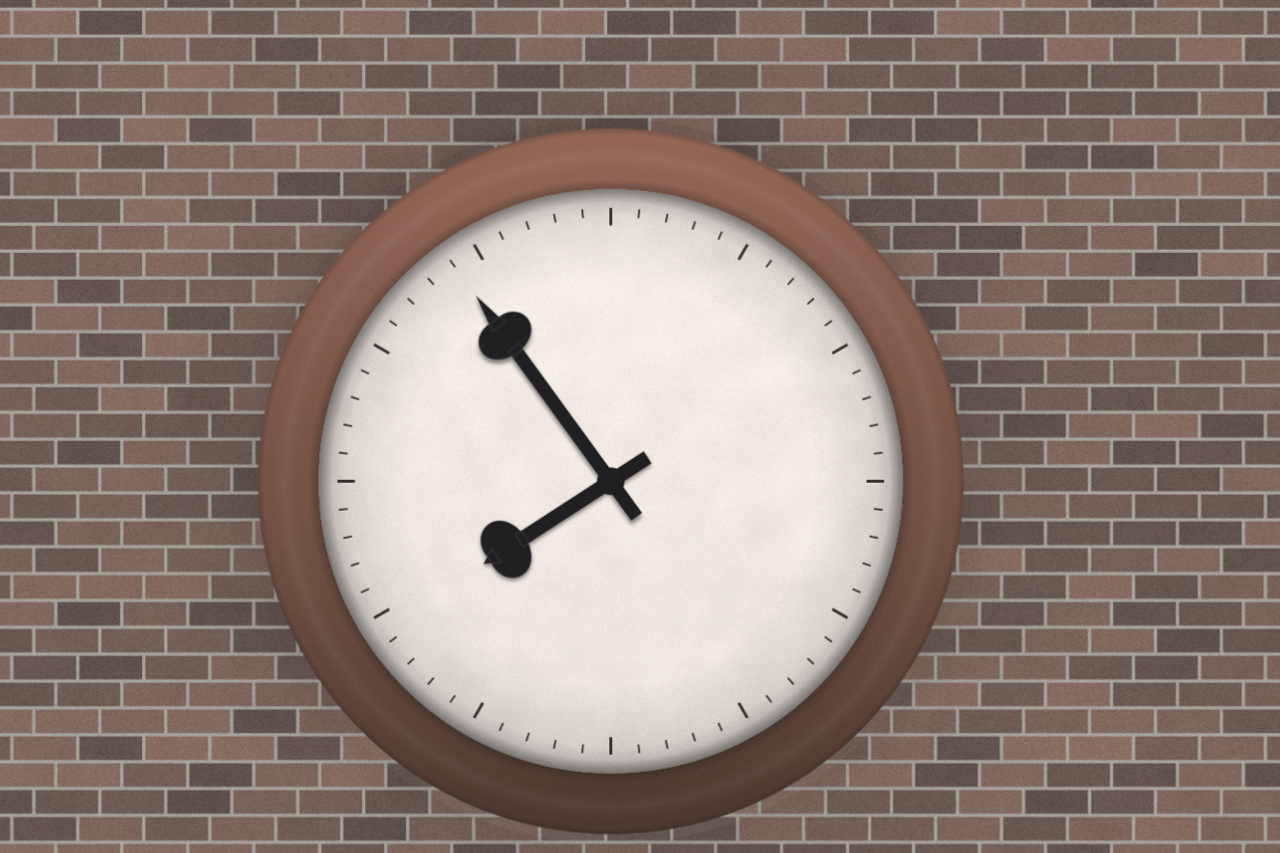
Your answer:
**7:54**
